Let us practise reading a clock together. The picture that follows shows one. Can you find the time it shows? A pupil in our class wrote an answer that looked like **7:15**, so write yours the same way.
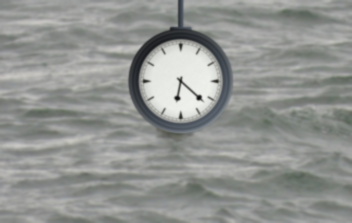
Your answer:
**6:22**
